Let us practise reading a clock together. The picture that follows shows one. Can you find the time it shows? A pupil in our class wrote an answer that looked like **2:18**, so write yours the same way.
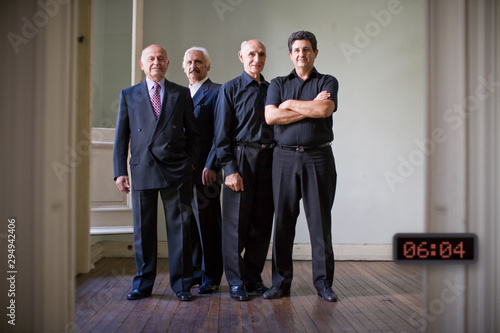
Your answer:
**6:04**
